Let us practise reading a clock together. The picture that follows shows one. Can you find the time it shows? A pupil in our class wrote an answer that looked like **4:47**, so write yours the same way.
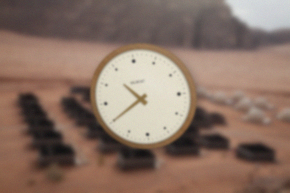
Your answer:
**10:40**
